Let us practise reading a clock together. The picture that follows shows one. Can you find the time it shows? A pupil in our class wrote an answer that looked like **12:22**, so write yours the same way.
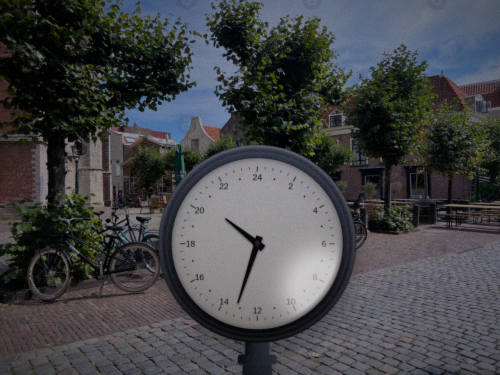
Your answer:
**20:33**
